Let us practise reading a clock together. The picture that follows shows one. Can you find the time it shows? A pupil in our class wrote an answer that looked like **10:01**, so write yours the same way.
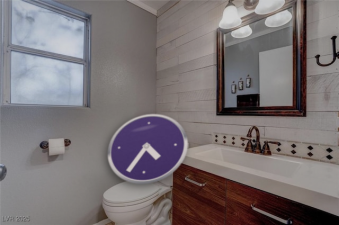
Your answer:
**4:35**
